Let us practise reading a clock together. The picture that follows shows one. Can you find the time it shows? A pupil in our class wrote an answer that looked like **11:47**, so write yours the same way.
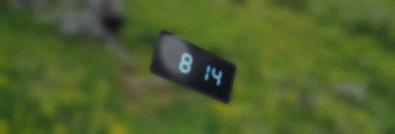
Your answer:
**8:14**
